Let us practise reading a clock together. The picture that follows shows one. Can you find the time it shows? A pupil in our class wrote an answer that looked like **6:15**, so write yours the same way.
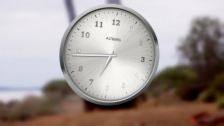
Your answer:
**6:44**
